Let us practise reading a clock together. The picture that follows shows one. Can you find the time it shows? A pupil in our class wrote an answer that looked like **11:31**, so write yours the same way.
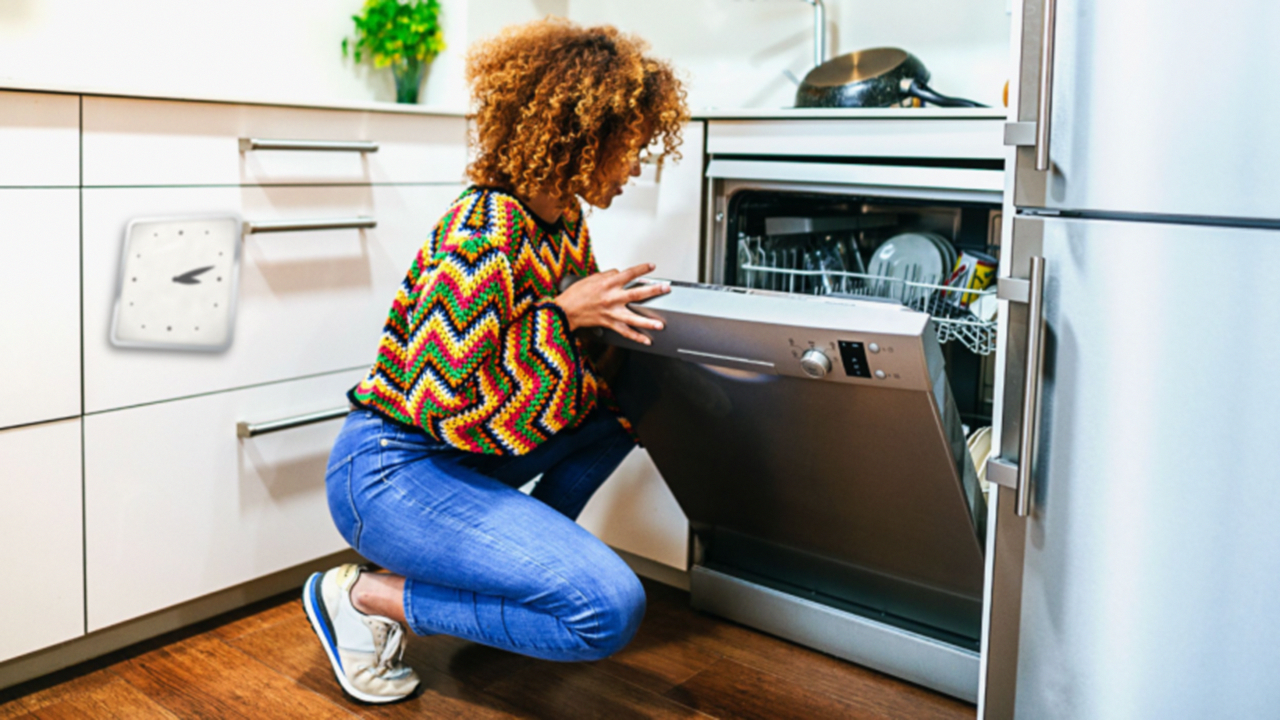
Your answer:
**3:12**
